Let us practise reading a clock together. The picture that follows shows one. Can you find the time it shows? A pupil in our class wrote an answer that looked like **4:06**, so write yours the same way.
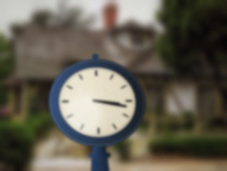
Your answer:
**3:17**
